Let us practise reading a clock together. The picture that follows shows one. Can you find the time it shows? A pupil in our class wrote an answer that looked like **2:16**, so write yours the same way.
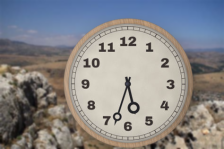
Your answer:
**5:33**
